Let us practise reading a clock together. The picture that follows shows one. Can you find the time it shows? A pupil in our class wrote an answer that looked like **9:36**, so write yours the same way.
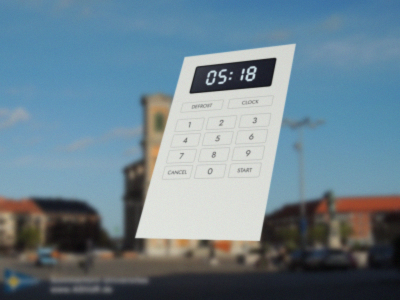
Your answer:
**5:18**
